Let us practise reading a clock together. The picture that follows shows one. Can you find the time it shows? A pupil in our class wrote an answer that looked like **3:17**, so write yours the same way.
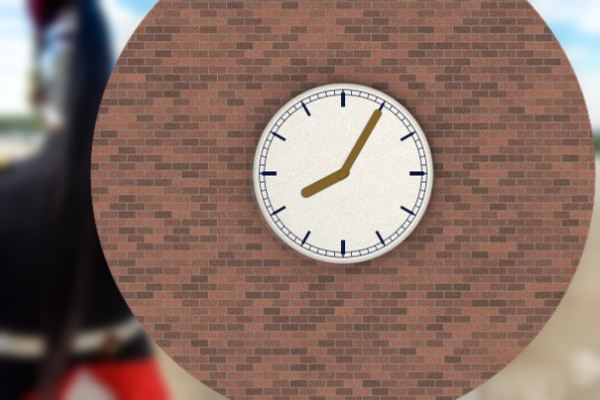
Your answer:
**8:05**
